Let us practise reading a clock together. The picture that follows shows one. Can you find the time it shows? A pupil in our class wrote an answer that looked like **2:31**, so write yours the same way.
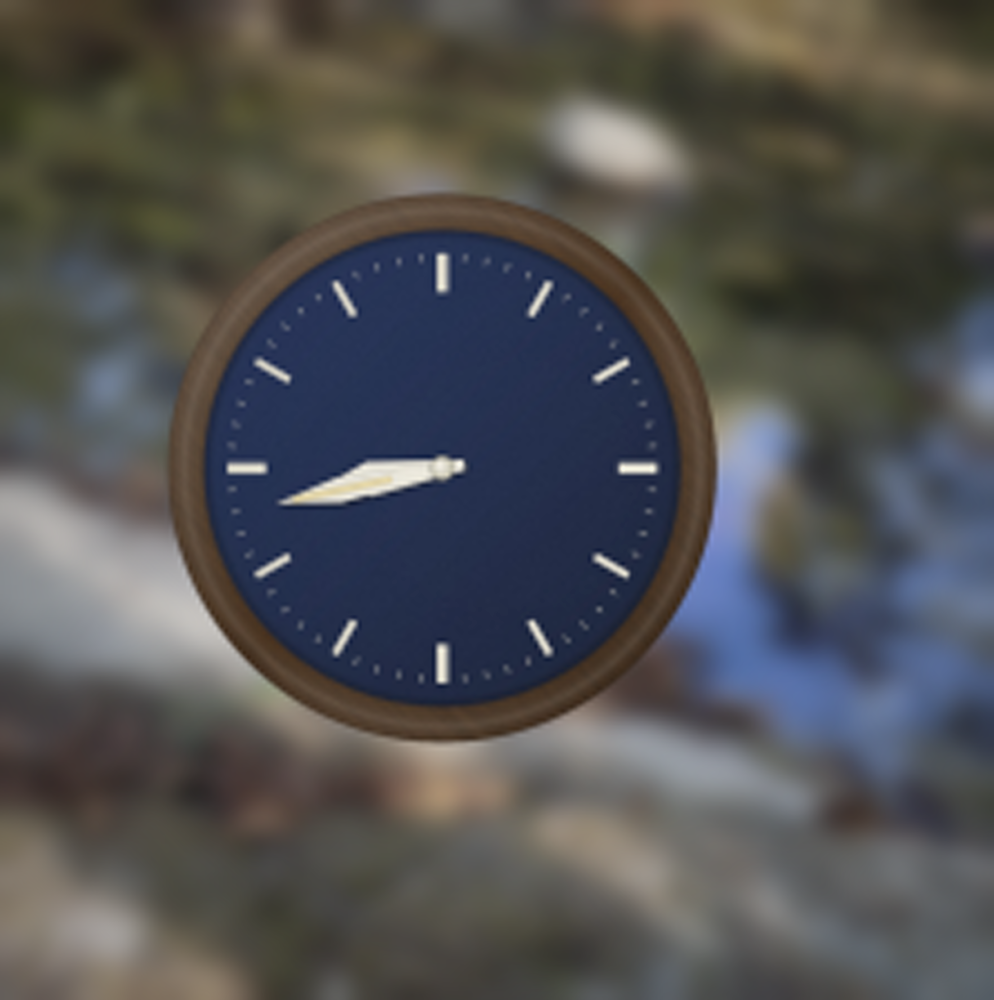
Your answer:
**8:43**
